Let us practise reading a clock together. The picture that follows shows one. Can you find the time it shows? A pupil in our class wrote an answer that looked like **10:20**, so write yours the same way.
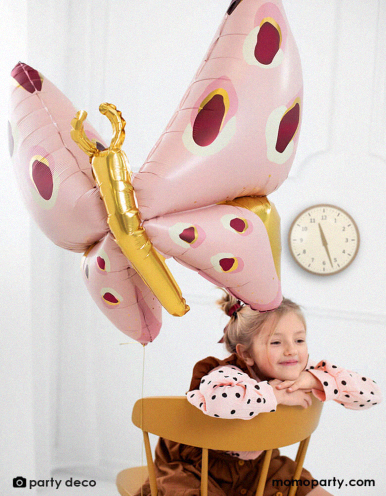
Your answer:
**11:27**
